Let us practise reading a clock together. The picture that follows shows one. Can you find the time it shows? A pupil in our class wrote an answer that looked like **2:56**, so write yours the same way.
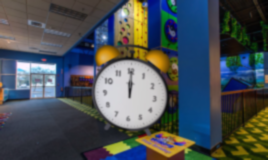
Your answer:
**12:00**
